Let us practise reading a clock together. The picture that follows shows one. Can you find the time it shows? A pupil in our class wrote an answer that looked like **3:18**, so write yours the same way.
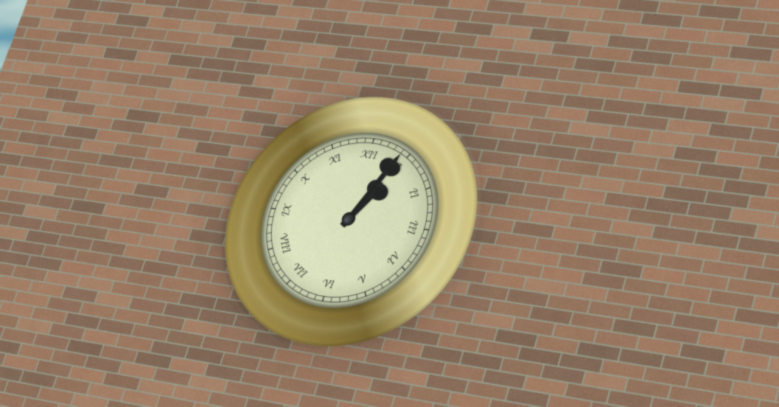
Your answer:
**1:04**
